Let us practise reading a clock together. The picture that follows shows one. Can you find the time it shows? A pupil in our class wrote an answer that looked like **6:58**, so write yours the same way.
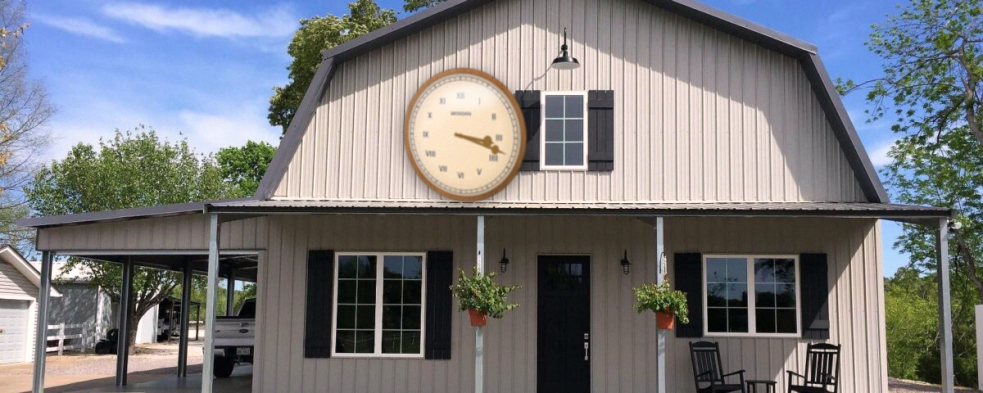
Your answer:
**3:18**
